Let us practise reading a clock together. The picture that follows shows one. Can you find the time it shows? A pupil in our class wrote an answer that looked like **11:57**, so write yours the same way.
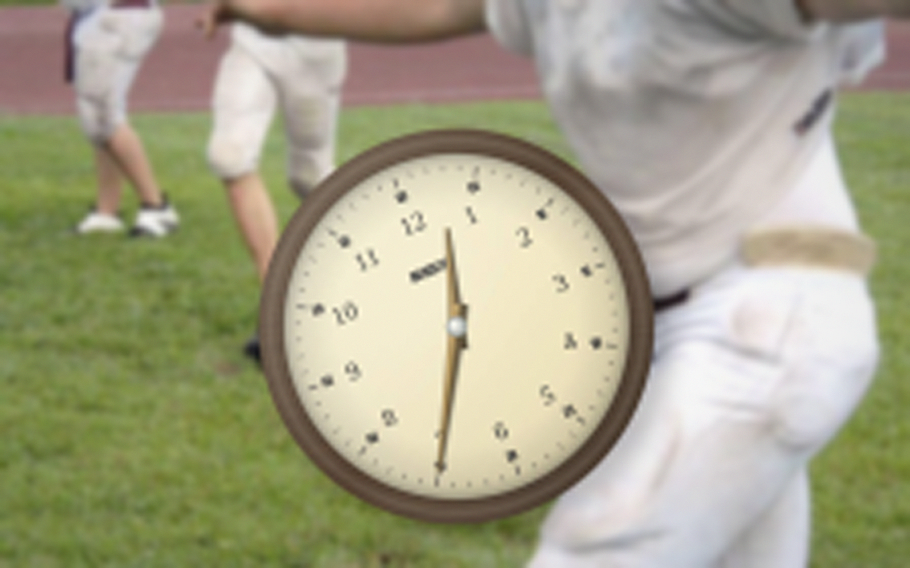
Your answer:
**12:35**
